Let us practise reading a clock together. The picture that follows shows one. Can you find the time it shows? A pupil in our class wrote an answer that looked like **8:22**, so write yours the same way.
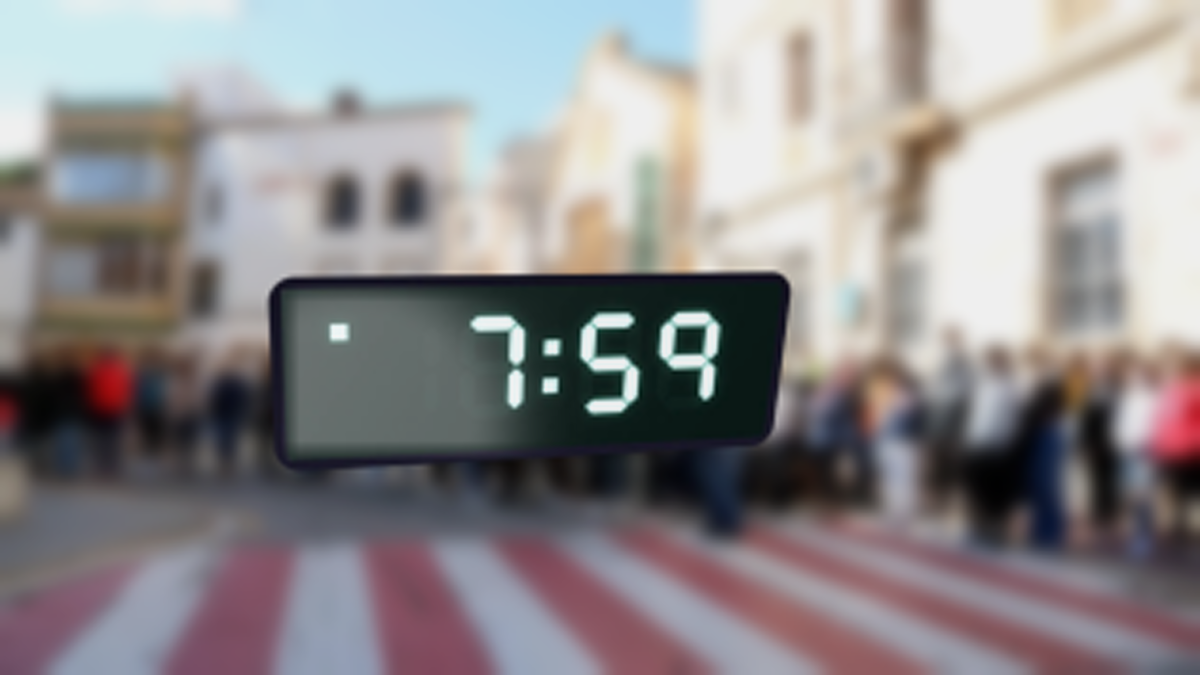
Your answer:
**7:59**
